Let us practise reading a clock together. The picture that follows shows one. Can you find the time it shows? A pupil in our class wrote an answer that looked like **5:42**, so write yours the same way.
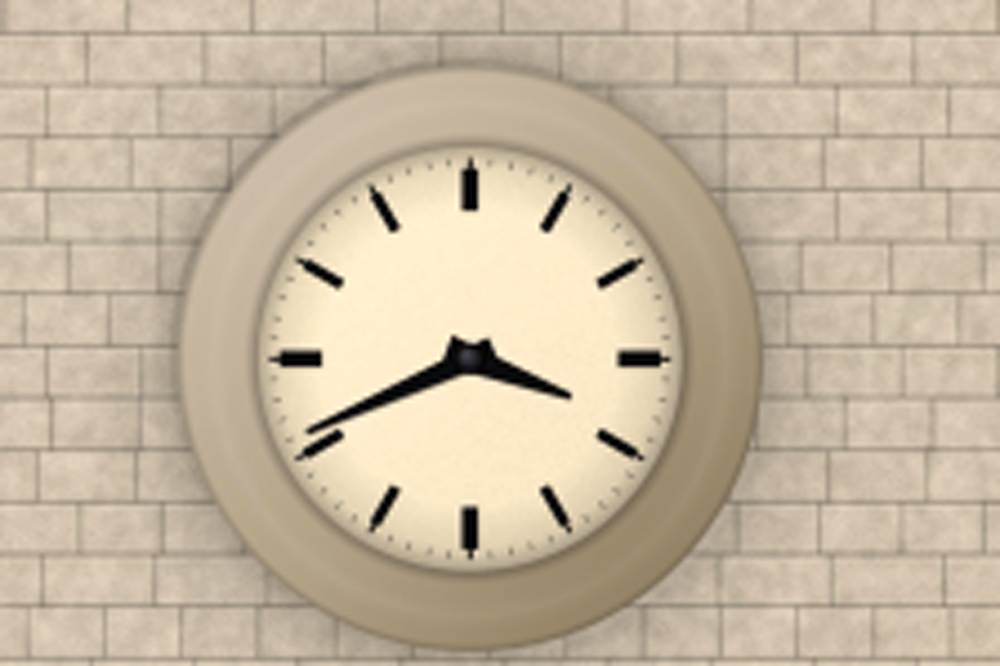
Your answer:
**3:41**
